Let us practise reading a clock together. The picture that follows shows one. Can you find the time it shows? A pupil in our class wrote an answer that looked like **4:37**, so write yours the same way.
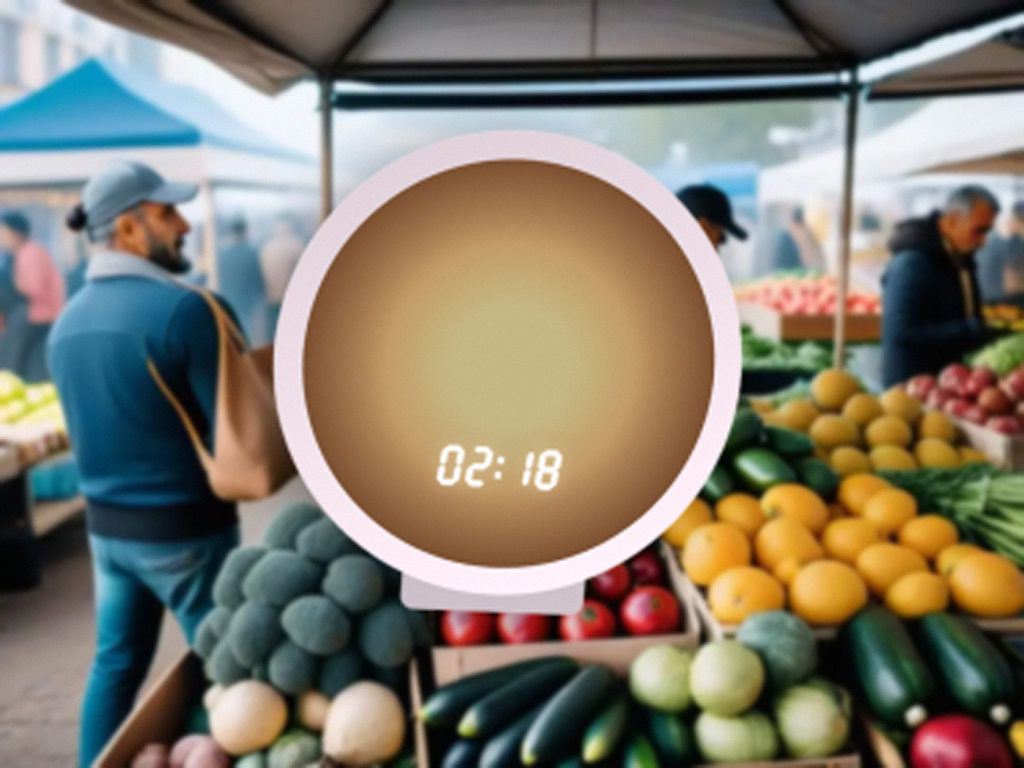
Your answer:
**2:18**
